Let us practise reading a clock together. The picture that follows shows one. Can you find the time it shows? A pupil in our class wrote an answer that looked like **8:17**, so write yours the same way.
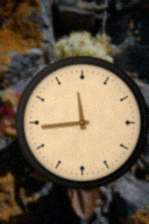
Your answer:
**11:44**
